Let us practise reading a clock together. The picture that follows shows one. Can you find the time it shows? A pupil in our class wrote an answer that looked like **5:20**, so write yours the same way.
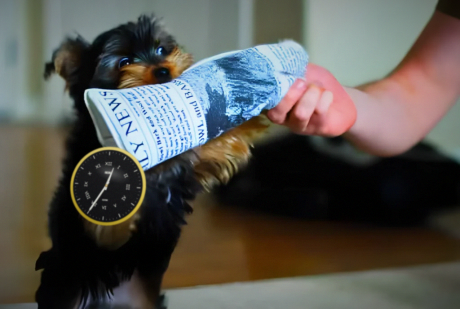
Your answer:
**12:35**
